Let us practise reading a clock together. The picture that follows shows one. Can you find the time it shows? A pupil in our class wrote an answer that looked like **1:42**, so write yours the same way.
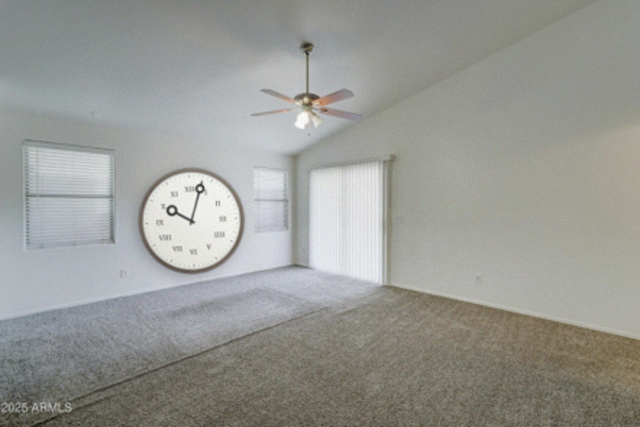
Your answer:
**10:03**
